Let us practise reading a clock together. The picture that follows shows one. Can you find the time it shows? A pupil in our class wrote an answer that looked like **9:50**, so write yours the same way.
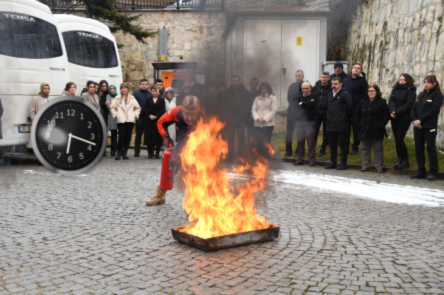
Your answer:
**6:18**
